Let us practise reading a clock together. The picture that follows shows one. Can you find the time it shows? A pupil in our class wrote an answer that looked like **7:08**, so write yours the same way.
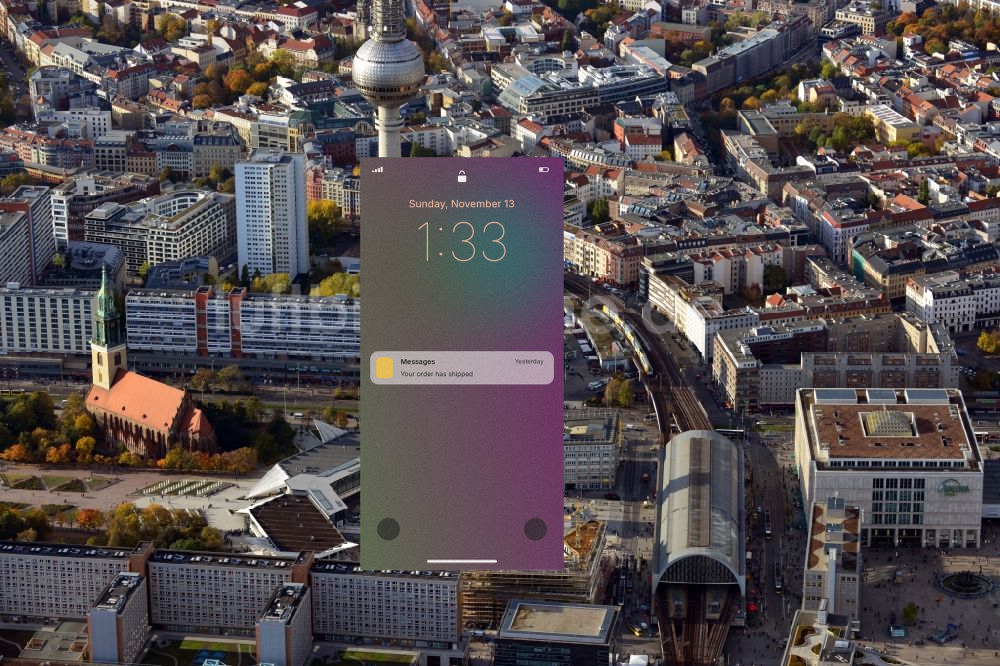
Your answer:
**1:33**
